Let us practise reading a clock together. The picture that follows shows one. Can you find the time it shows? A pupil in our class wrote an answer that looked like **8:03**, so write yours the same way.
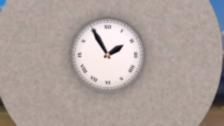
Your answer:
**1:55**
